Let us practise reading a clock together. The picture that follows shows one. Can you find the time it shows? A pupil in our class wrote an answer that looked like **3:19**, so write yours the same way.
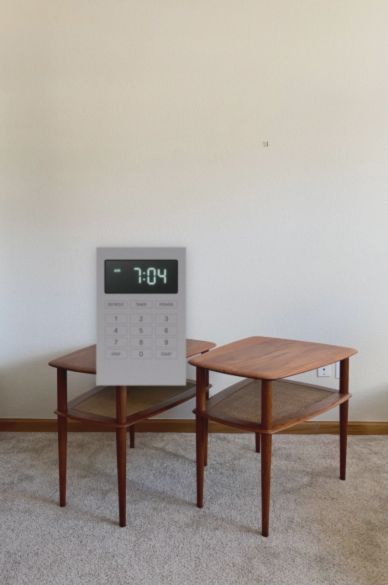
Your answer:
**7:04**
